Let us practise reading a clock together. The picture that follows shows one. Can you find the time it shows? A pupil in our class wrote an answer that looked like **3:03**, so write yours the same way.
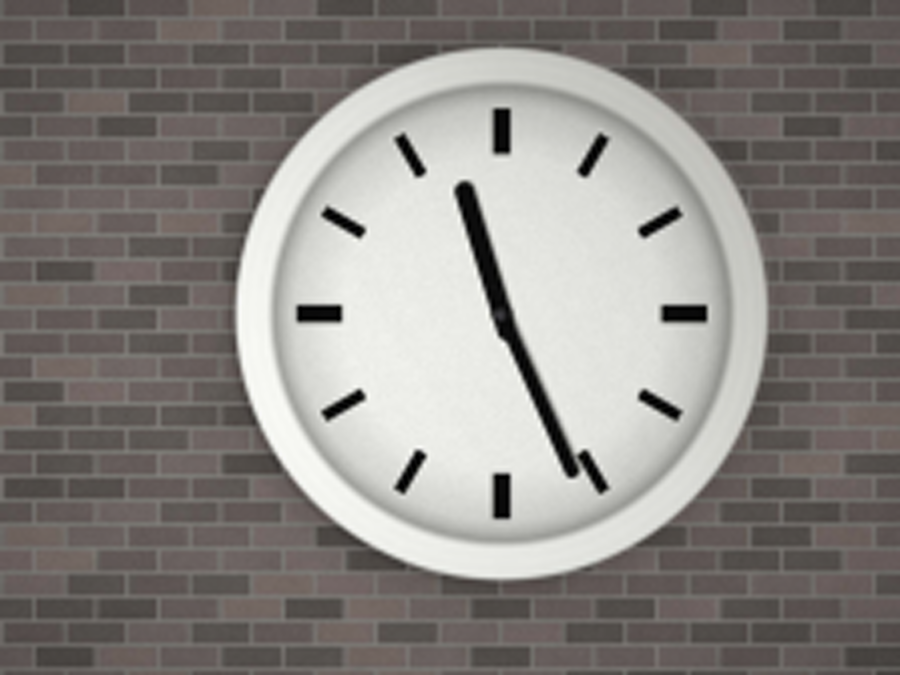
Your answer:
**11:26**
